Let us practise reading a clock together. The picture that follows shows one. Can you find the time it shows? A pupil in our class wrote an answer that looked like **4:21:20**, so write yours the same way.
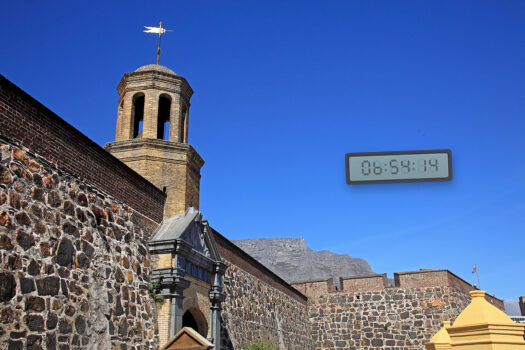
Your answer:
**6:54:14**
